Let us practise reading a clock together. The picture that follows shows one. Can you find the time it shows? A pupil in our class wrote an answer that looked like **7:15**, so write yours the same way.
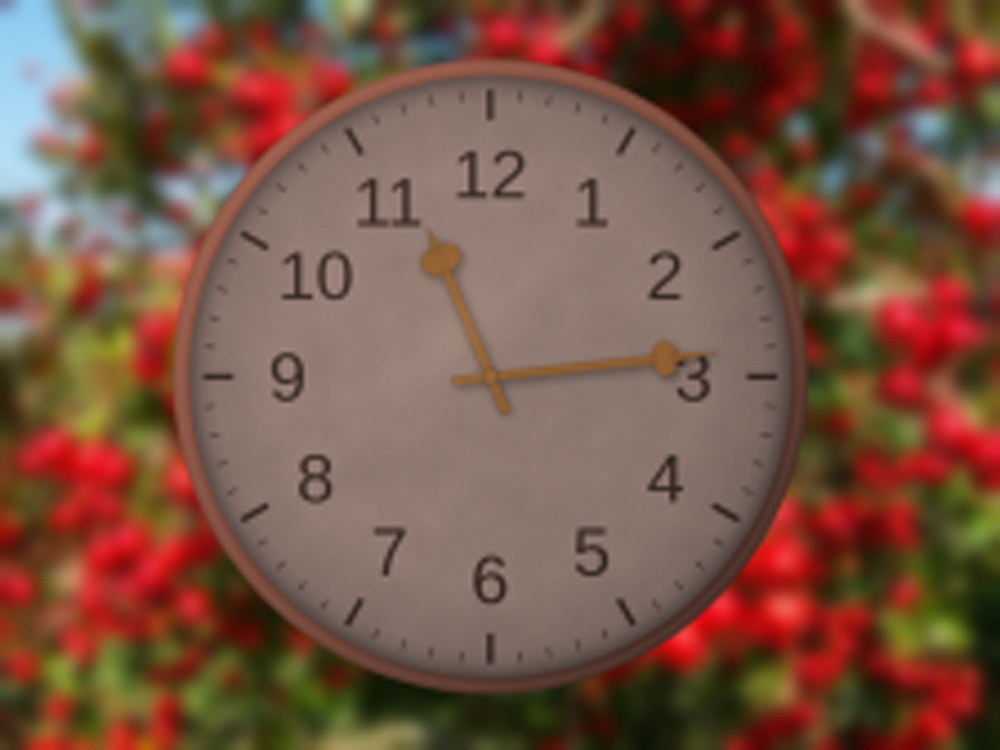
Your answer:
**11:14**
